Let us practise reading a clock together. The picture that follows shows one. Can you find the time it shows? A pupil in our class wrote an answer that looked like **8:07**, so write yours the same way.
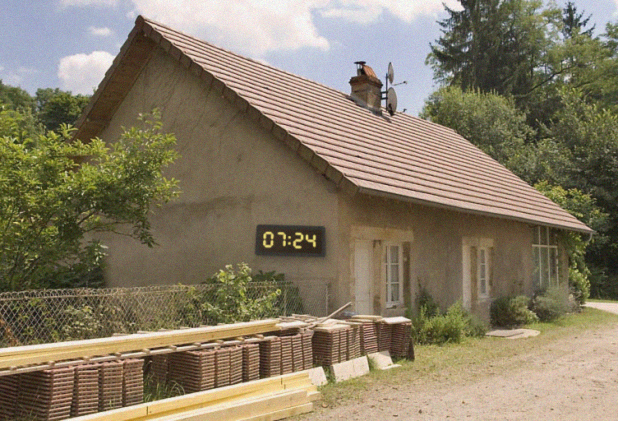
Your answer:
**7:24**
